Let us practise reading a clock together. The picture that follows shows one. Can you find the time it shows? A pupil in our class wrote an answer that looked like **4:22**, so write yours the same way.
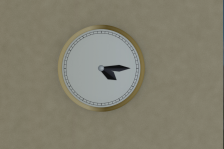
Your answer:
**4:15**
